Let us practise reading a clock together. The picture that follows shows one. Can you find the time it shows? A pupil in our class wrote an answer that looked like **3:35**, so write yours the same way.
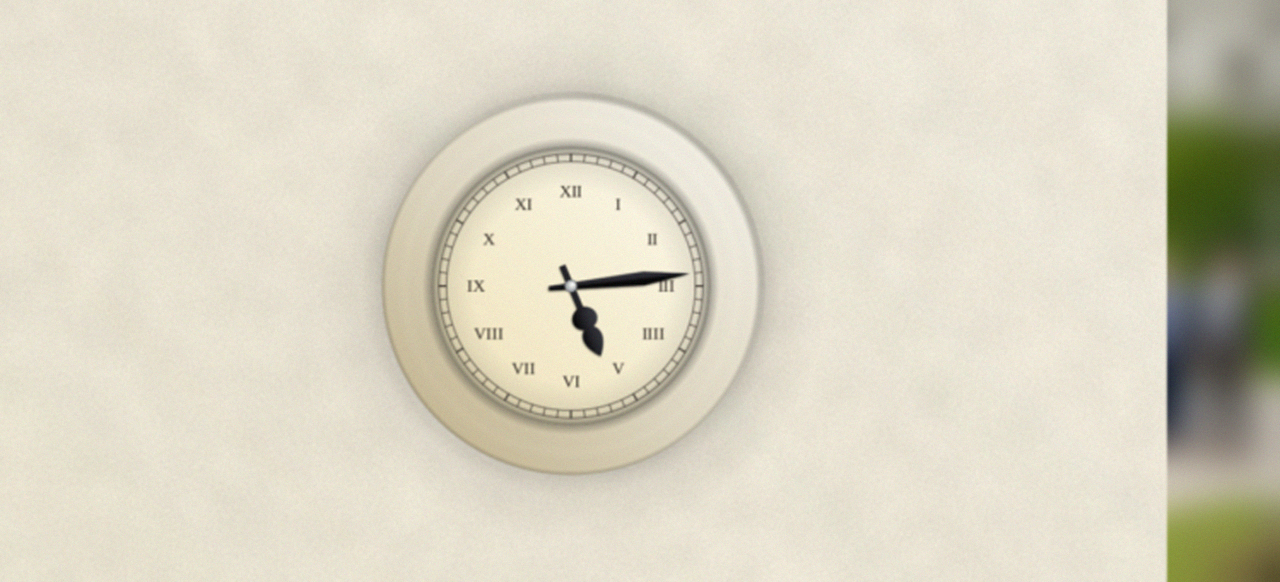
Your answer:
**5:14**
